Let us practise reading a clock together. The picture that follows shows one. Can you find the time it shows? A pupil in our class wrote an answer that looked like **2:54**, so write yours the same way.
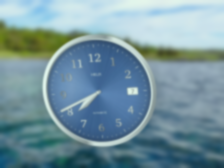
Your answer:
**7:41**
